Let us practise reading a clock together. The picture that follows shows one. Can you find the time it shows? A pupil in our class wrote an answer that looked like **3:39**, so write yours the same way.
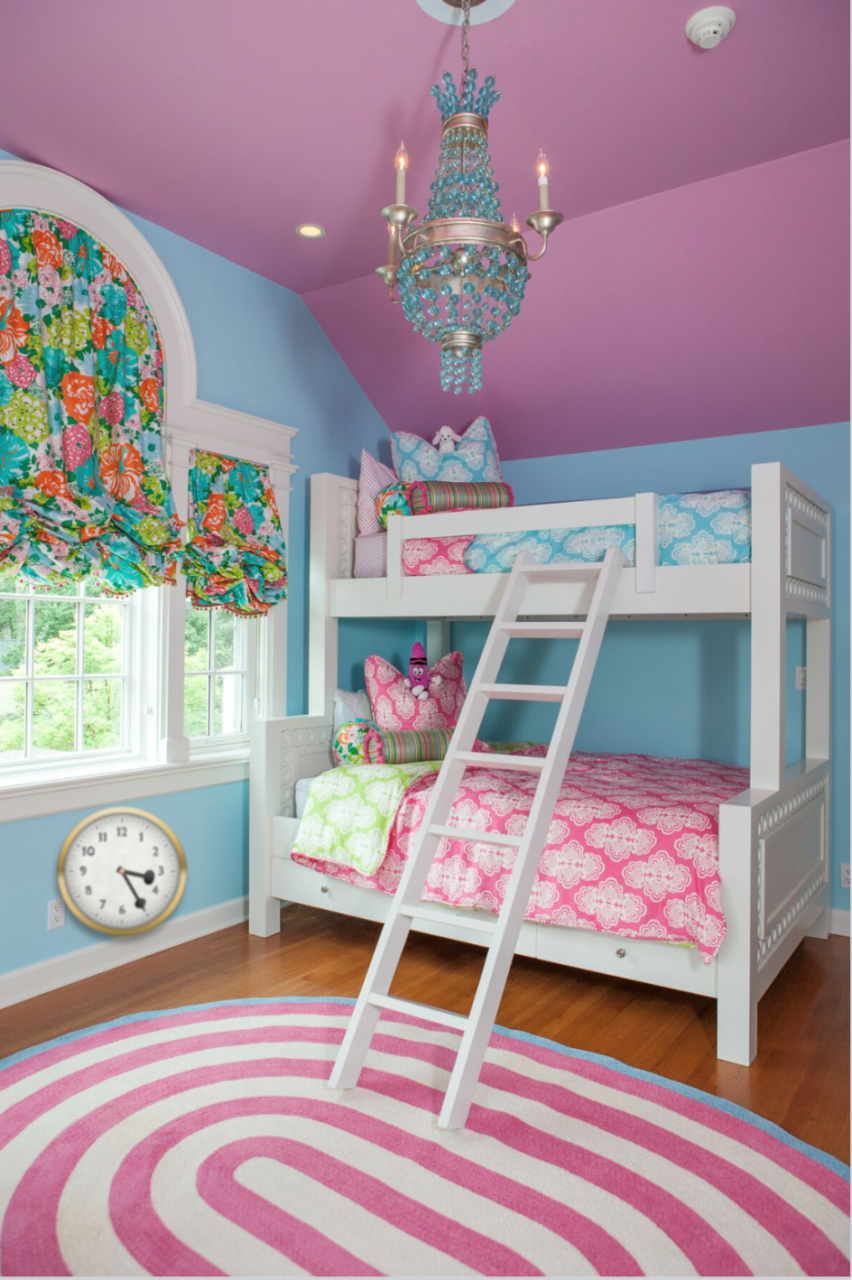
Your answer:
**3:25**
